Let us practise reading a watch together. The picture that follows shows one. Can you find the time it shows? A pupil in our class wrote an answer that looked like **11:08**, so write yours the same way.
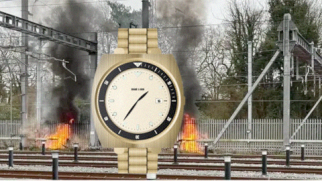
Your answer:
**1:36**
